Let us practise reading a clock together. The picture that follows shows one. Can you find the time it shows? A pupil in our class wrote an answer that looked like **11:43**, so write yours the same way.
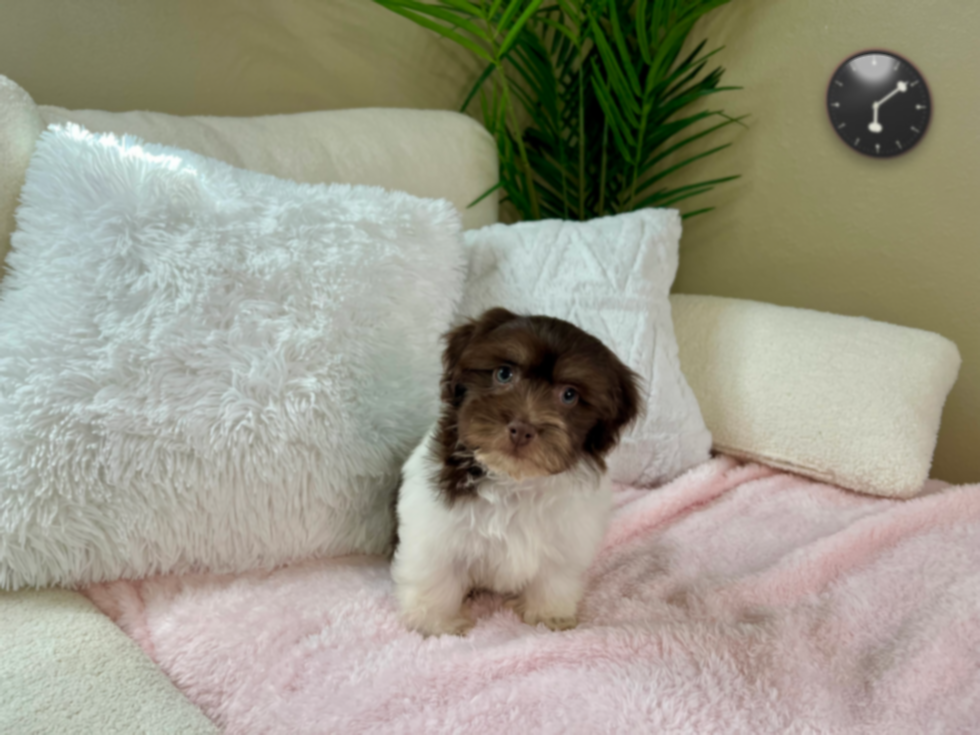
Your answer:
**6:09**
